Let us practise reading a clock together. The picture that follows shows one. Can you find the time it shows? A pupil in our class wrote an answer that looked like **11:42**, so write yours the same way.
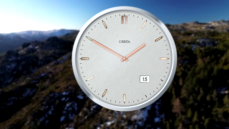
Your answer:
**1:50**
